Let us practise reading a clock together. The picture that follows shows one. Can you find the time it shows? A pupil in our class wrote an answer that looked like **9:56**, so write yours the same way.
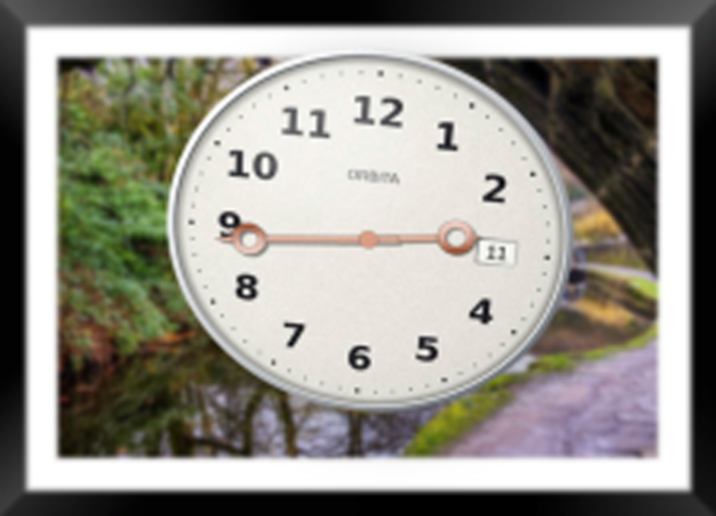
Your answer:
**2:44**
